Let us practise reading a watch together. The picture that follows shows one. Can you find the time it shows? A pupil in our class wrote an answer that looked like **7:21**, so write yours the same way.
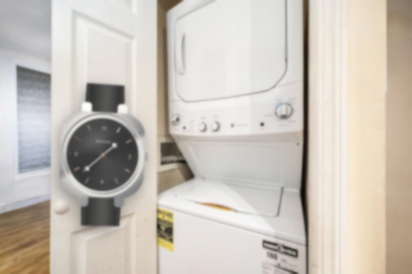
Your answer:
**1:38**
